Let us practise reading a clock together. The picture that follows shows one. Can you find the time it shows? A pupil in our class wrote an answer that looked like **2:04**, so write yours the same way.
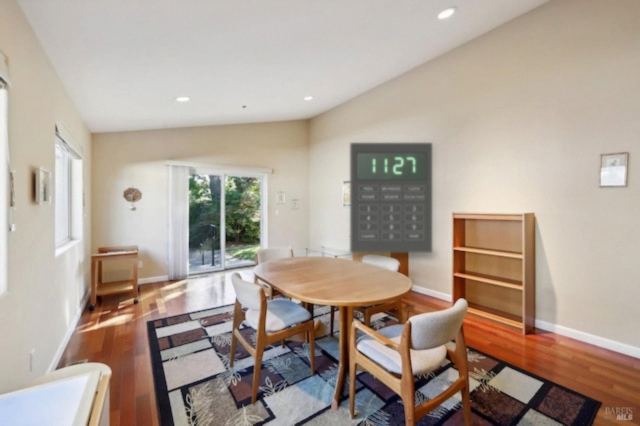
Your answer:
**11:27**
